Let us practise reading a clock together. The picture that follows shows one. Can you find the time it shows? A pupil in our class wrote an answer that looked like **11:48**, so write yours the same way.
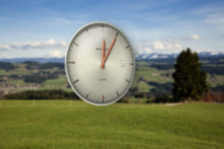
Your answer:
**12:05**
